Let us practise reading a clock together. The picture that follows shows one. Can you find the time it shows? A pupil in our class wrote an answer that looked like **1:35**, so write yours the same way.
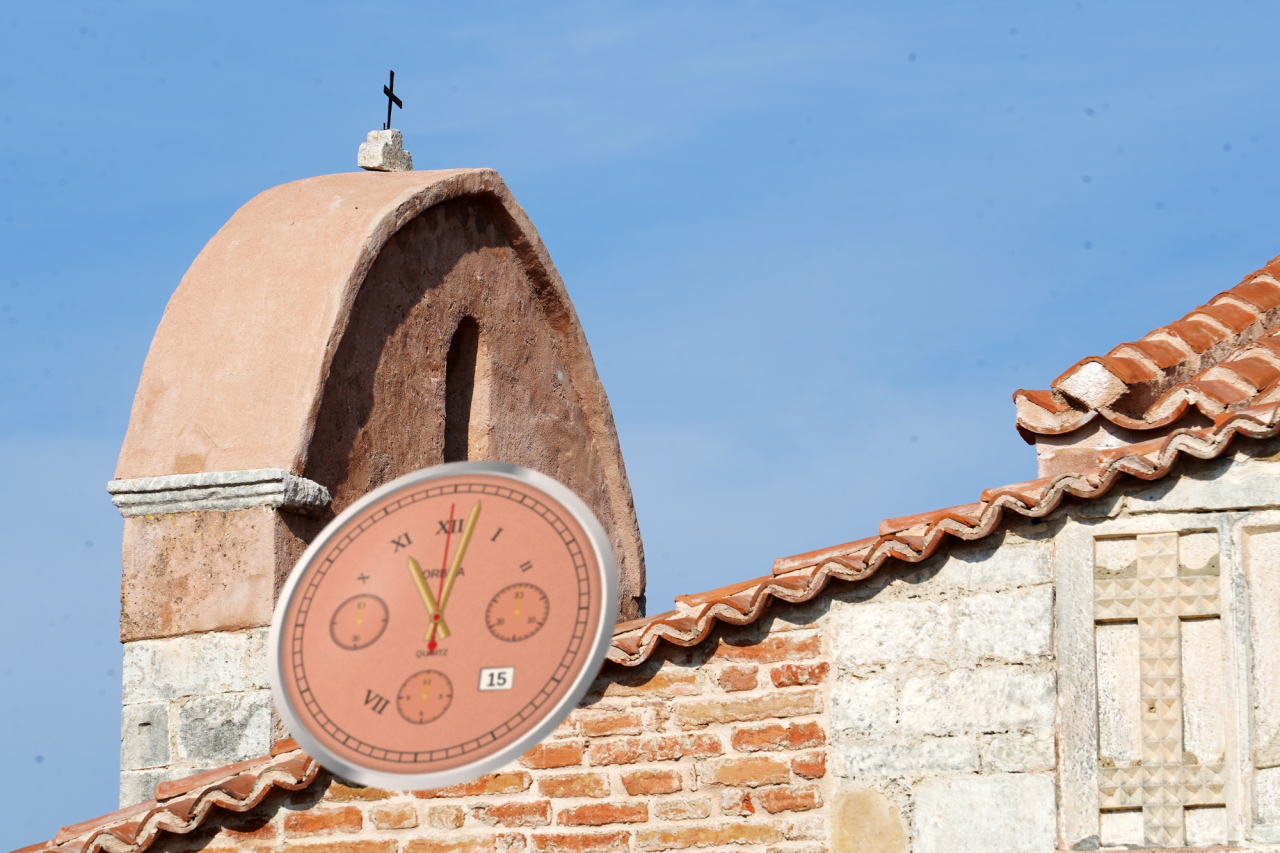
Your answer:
**11:02**
